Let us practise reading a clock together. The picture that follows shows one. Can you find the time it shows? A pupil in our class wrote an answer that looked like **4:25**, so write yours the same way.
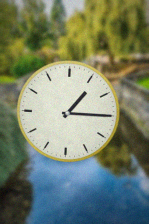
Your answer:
**1:15**
